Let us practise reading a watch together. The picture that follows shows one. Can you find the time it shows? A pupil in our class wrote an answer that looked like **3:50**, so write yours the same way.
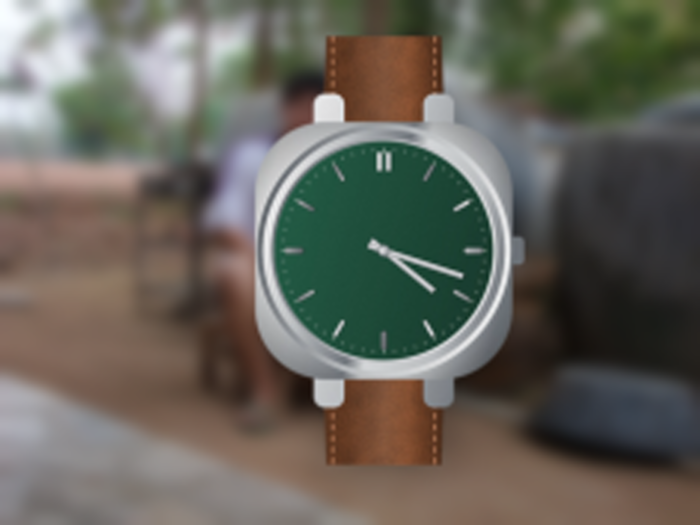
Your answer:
**4:18**
